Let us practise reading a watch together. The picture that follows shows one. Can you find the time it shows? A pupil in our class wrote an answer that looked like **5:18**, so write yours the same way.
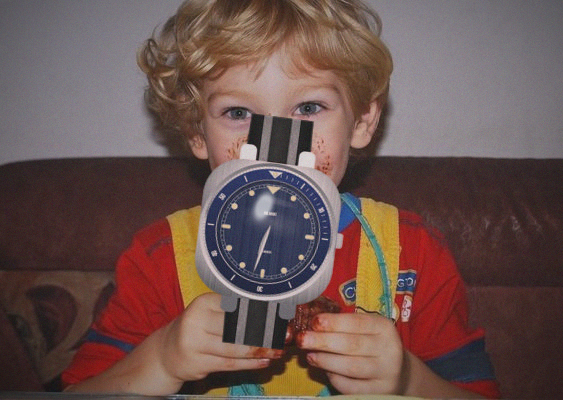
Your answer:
**6:32**
